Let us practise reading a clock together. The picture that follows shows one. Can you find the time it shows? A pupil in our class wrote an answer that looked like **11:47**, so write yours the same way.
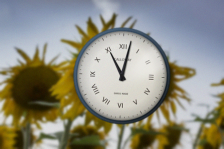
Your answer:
**11:02**
